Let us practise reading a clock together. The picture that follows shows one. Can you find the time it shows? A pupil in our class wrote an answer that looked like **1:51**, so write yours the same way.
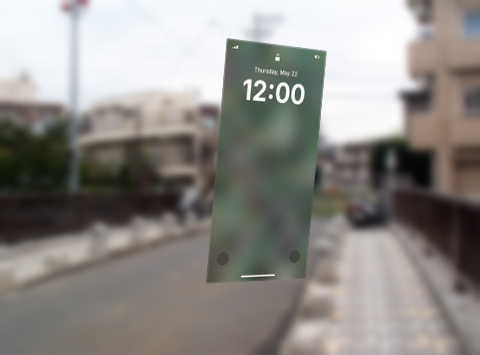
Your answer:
**12:00**
